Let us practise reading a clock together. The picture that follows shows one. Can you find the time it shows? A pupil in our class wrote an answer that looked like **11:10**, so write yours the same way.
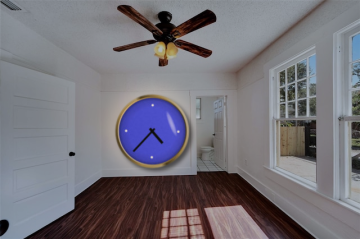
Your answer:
**4:37**
